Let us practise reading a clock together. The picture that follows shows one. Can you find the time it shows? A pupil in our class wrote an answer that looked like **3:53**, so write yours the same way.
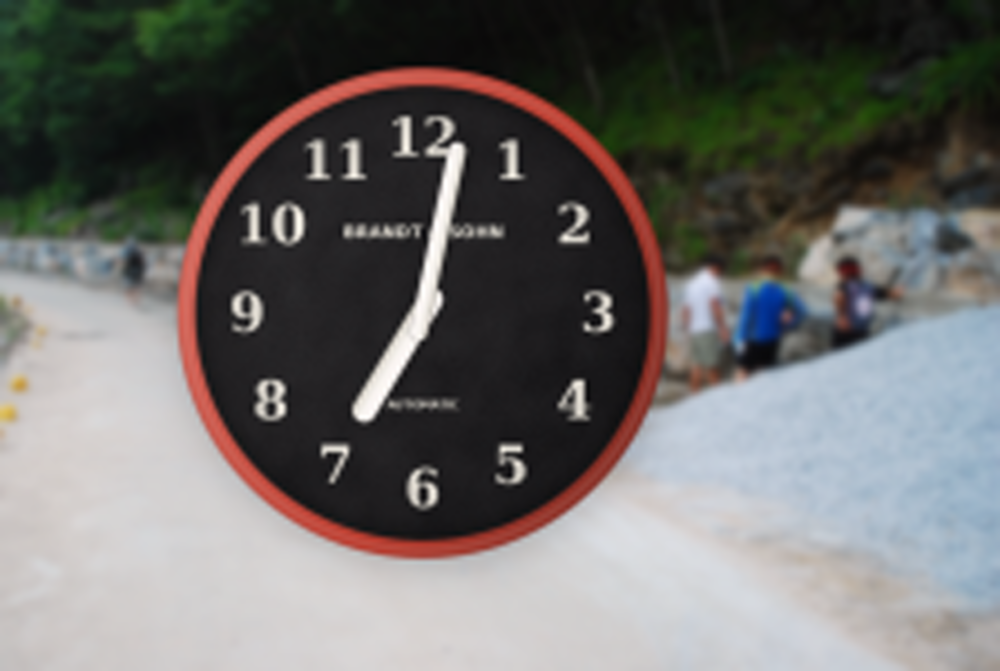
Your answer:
**7:02**
